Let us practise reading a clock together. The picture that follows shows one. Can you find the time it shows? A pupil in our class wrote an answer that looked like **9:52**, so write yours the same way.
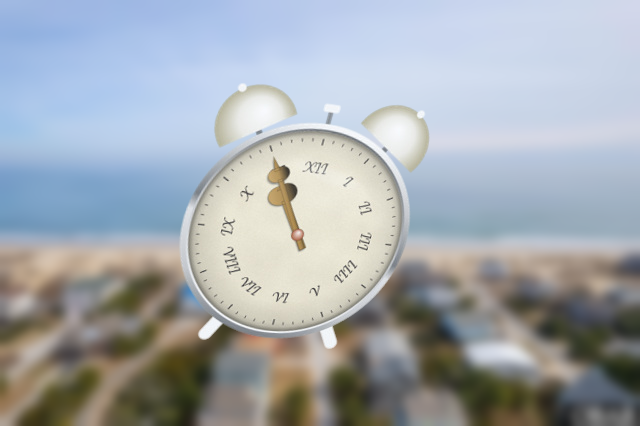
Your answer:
**10:55**
